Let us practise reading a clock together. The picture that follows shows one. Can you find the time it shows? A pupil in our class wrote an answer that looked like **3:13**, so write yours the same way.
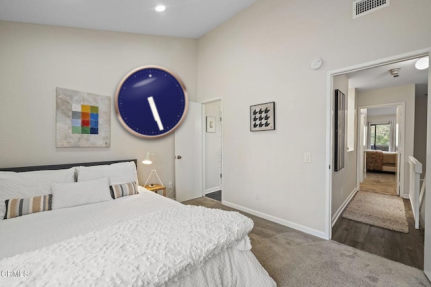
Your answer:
**5:27**
